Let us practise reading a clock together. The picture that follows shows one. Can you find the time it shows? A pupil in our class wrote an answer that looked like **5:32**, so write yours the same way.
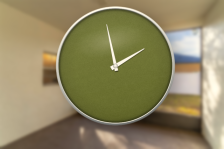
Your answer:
**1:58**
